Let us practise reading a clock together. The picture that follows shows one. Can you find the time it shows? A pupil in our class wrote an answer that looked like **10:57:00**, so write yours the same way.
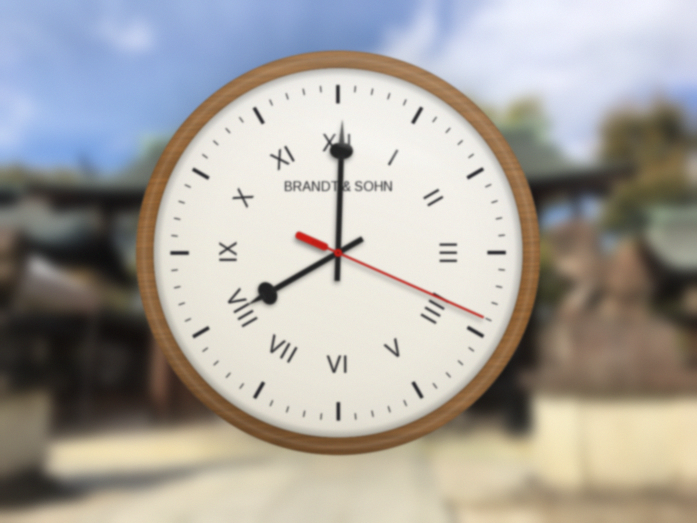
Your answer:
**8:00:19**
